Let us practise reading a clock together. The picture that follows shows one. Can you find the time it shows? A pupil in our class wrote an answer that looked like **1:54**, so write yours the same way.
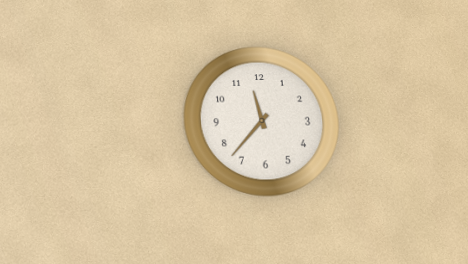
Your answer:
**11:37**
